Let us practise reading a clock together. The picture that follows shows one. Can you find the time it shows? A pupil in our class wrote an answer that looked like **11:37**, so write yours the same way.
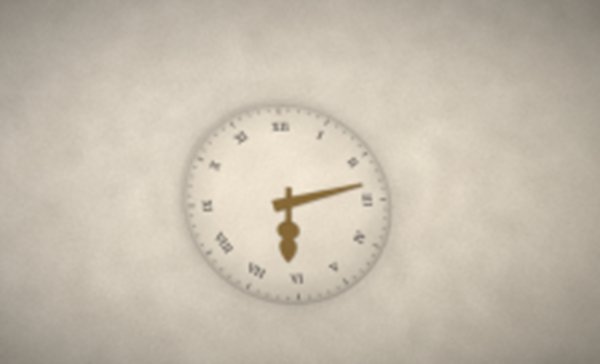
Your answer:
**6:13**
